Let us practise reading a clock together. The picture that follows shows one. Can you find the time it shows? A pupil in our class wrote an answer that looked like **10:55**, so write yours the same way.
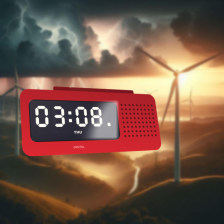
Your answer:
**3:08**
